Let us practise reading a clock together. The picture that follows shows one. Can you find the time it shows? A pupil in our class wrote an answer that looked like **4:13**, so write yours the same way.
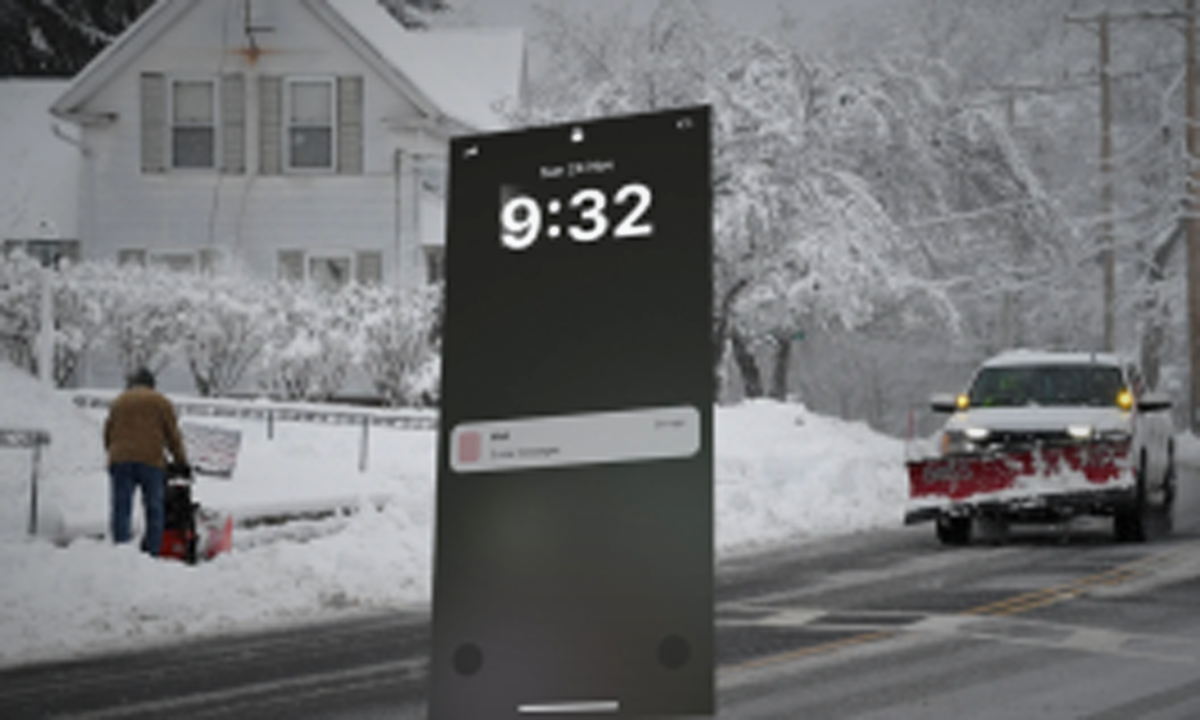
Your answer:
**9:32**
